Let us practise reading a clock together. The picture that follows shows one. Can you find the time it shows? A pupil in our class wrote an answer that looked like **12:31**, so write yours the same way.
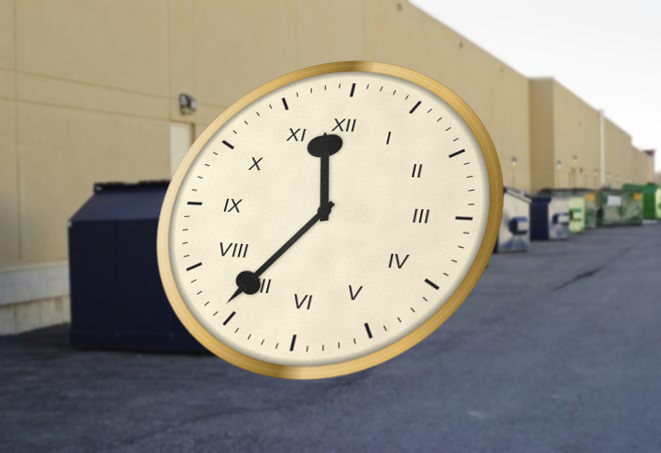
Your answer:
**11:36**
